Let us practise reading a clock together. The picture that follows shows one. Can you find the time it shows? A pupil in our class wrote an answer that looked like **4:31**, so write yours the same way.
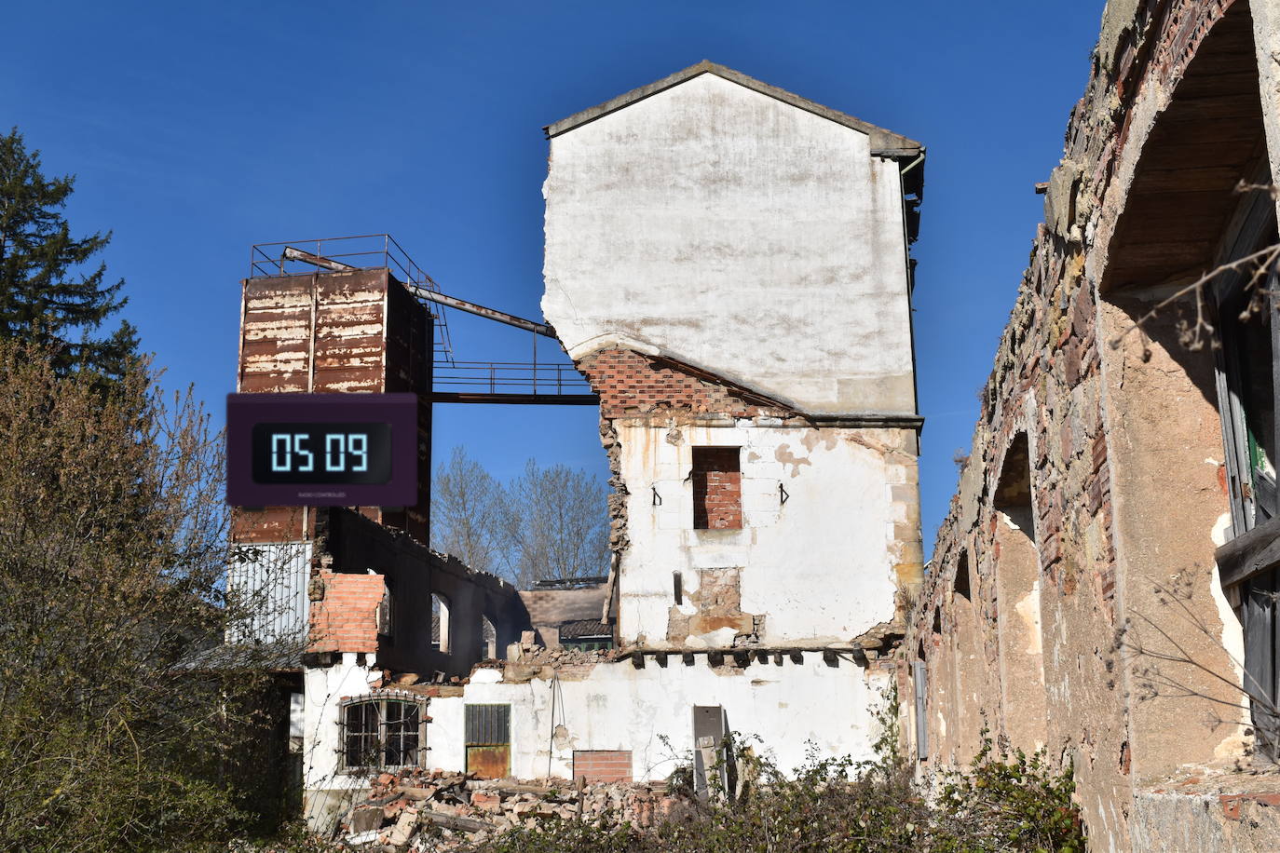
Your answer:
**5:09**
